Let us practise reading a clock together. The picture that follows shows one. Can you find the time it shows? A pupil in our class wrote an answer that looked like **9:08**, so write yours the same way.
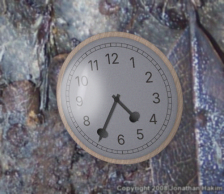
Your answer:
**4:35**
